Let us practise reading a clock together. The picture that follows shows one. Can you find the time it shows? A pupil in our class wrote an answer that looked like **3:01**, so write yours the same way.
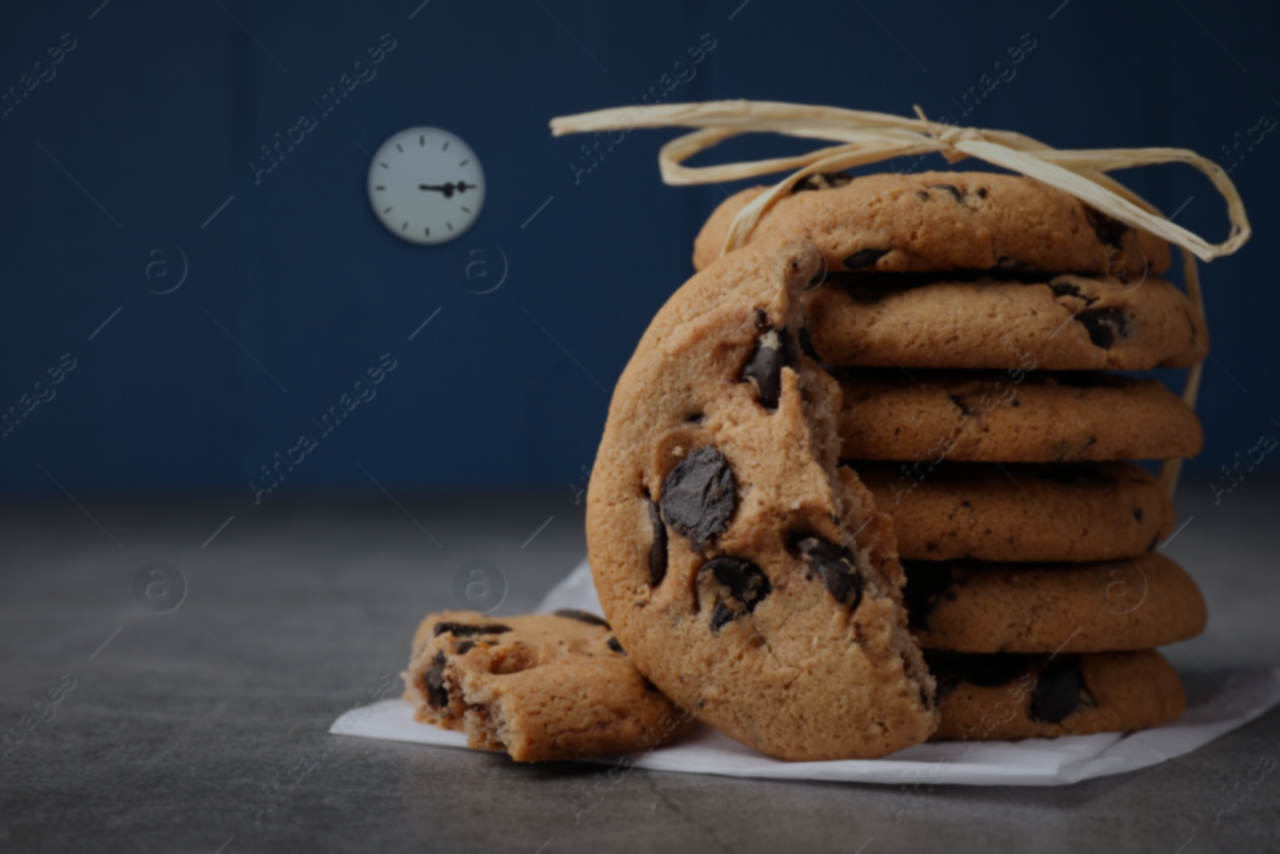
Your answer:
**3:15**
